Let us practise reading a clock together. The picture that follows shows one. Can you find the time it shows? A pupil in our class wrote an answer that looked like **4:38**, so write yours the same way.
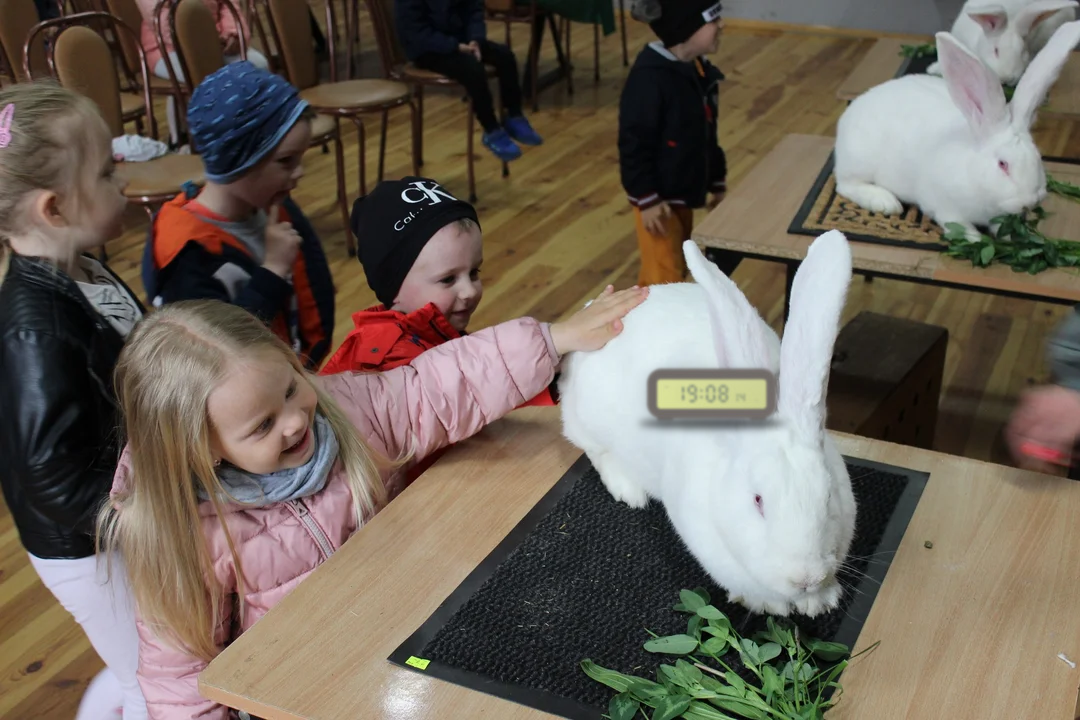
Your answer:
**19:08**
